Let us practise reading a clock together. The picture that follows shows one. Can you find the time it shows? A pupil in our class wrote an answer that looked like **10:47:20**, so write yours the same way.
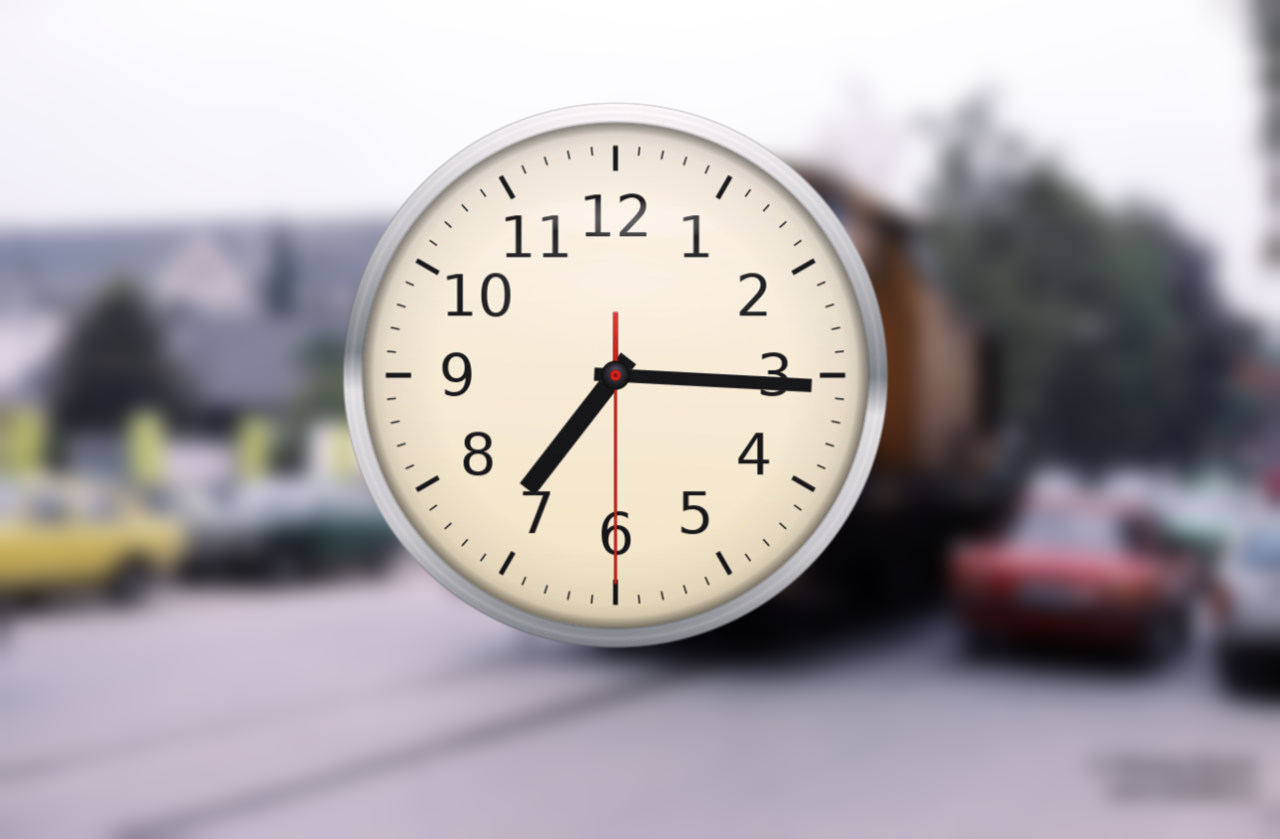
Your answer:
**7:15:30**
